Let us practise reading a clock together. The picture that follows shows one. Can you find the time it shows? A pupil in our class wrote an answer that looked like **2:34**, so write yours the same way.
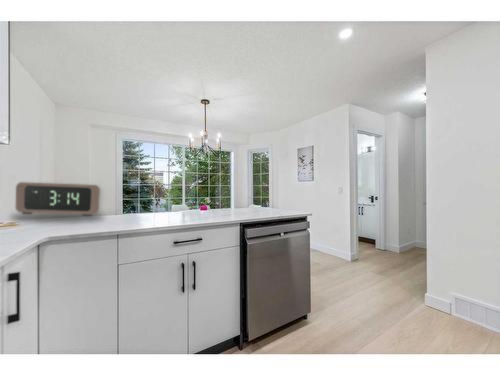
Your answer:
**3:14**
